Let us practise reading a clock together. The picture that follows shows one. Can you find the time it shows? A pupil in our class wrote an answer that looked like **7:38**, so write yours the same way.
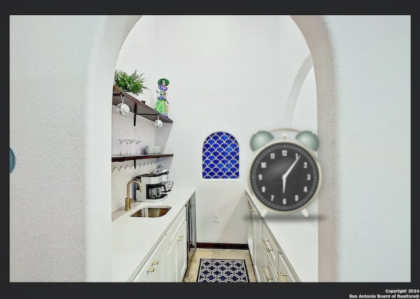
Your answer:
**6:06**
